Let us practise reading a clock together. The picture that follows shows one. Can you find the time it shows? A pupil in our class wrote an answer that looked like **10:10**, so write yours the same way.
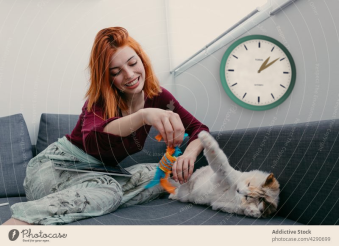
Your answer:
**1:09**
